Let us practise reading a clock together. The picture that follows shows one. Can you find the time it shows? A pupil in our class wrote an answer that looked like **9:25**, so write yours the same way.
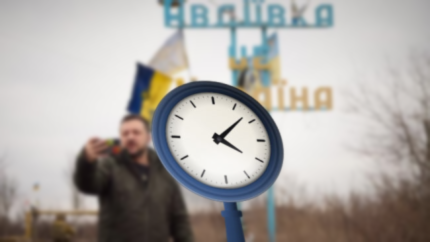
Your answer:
**4:08**
